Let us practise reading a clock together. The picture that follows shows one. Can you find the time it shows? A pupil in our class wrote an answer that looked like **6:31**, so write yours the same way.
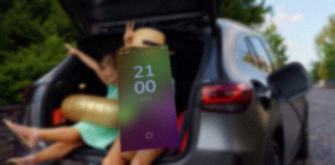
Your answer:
**21:00**
